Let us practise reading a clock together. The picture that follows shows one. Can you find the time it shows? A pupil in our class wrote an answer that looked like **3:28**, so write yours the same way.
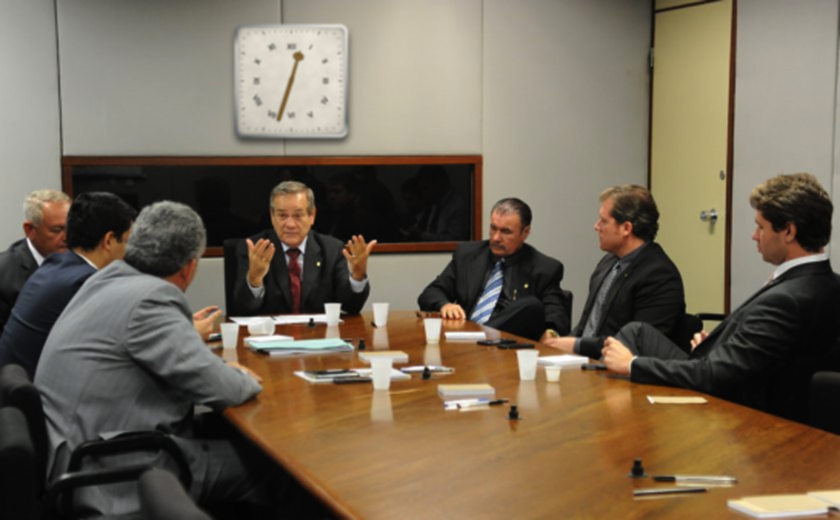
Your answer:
**12:33**
